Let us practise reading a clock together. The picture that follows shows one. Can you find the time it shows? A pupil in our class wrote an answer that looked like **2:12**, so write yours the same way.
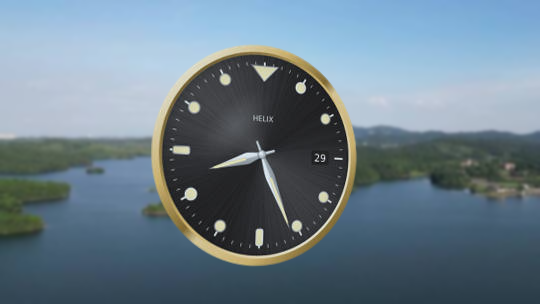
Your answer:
**8:26**
